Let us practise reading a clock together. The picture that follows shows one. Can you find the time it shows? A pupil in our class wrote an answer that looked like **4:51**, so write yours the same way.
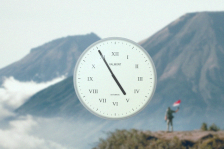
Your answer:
**4:55**
